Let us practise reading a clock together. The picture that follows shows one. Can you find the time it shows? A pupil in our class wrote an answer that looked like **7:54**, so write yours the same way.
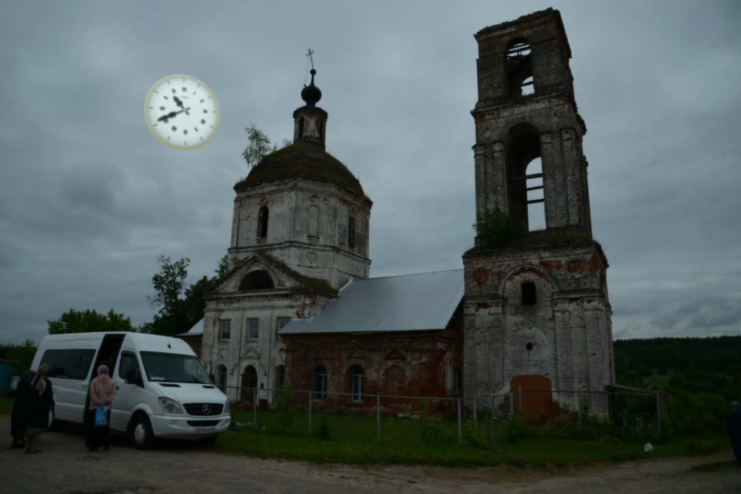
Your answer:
**10:41**
